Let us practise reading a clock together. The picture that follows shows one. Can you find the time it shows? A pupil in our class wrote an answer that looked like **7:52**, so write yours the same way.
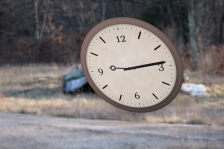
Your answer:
**9:14**
